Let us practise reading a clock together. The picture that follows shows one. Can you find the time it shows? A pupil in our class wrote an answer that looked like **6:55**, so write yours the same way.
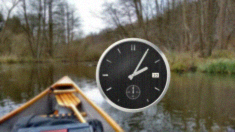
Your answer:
**2:05**
